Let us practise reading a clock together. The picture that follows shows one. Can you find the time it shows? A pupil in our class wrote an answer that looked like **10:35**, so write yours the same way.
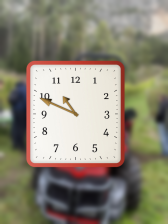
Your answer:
**10:49**
